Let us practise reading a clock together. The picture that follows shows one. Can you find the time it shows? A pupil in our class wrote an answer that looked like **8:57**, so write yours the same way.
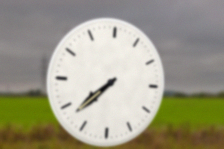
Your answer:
**7:38**
